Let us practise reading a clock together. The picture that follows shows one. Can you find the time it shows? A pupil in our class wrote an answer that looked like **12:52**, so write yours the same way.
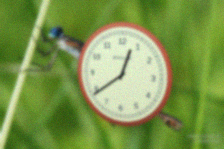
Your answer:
**12:39**
